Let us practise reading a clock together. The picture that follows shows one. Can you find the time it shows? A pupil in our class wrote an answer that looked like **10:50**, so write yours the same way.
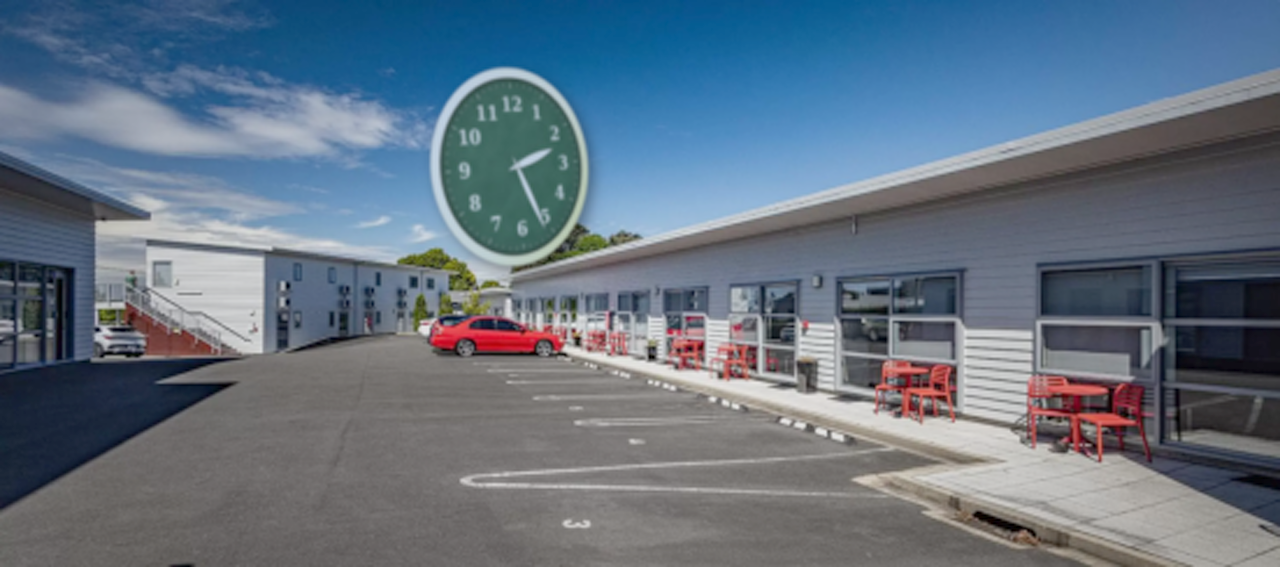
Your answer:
**2:26**
